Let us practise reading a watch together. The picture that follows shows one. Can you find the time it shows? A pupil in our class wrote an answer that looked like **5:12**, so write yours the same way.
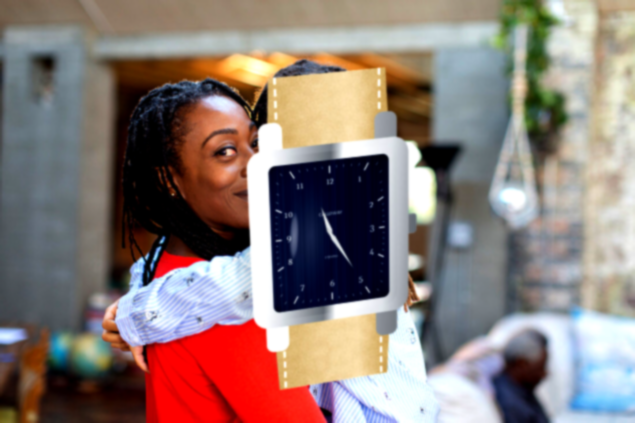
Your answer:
**11:25**
